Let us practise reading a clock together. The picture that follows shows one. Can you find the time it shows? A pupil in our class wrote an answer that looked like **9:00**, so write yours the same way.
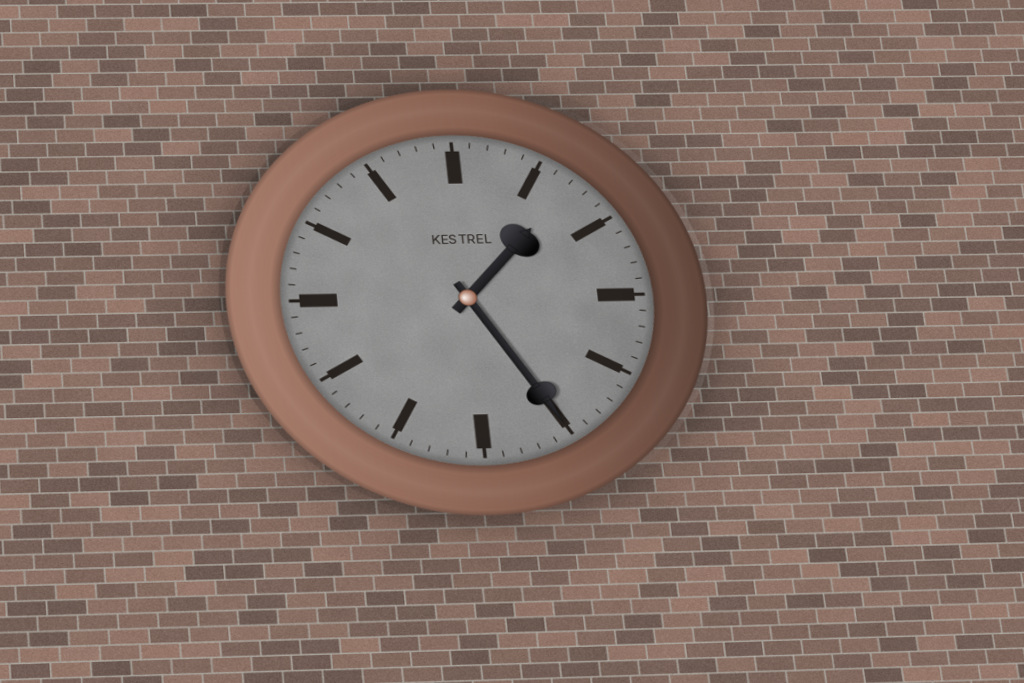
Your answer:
**1:25**
